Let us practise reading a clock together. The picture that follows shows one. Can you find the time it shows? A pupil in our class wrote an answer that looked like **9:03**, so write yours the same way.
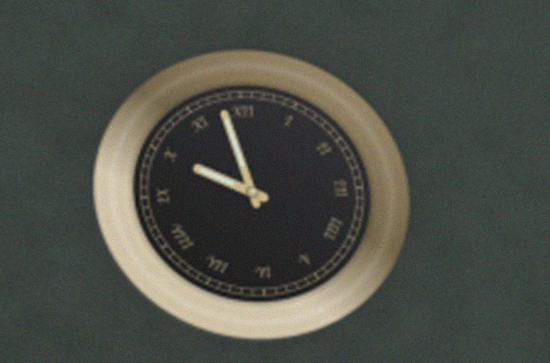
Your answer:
**9:58**
